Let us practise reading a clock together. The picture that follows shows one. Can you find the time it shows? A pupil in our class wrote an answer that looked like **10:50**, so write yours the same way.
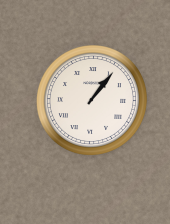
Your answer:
**1:06**
